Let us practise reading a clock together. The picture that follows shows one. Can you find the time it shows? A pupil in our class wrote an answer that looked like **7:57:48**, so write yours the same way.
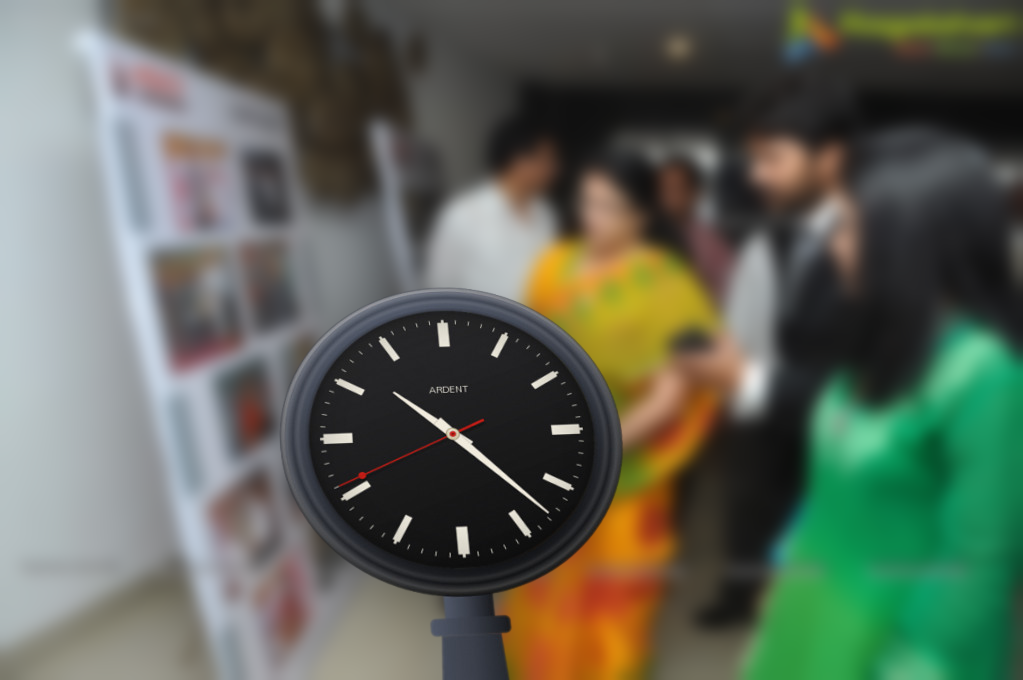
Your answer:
**10:22:41**
